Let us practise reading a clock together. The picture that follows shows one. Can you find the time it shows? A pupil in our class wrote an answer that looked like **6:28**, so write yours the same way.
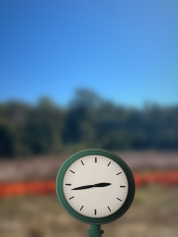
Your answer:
**2:43**
